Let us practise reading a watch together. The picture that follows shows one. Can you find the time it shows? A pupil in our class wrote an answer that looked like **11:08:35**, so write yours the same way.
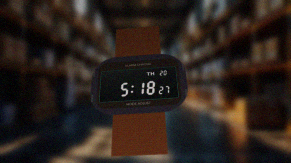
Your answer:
**5:18:27**
